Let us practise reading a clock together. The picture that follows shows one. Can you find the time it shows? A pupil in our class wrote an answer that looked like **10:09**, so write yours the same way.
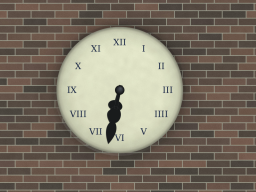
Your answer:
**6:32**
